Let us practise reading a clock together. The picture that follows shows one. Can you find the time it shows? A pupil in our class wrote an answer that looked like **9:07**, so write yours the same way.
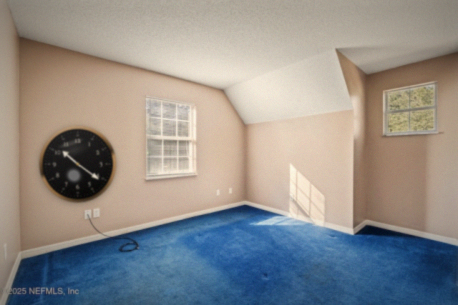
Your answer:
**10:21**
